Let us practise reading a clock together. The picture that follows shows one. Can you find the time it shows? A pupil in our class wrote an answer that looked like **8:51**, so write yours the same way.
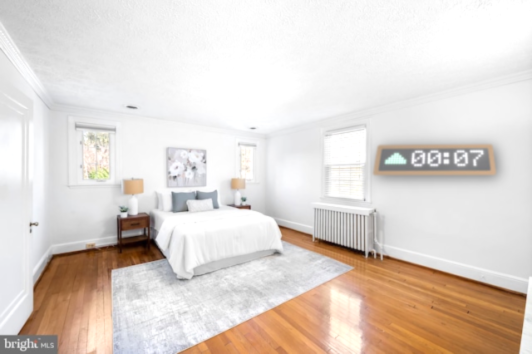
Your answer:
**0:07**
